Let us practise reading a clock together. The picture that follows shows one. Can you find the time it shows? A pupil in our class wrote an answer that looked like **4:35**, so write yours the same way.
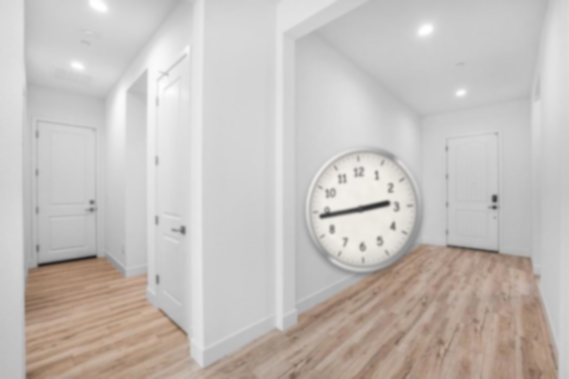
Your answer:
**2:44**
